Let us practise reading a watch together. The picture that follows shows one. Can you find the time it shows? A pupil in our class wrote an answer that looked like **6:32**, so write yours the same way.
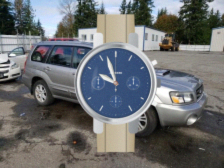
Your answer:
**9:57**
